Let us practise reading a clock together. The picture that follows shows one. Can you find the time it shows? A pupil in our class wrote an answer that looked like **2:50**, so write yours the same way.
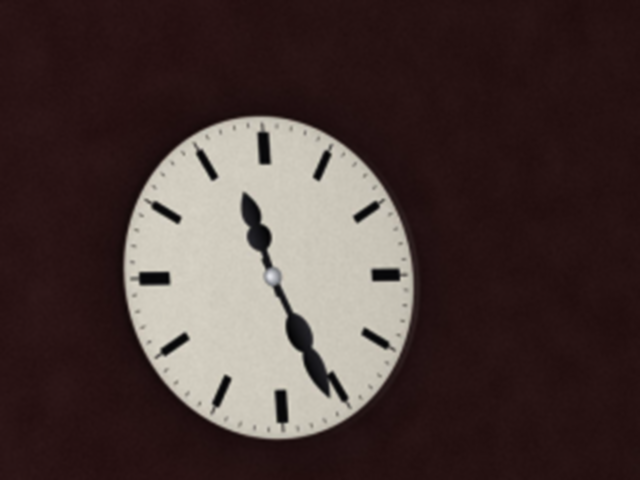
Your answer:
**11:26**
